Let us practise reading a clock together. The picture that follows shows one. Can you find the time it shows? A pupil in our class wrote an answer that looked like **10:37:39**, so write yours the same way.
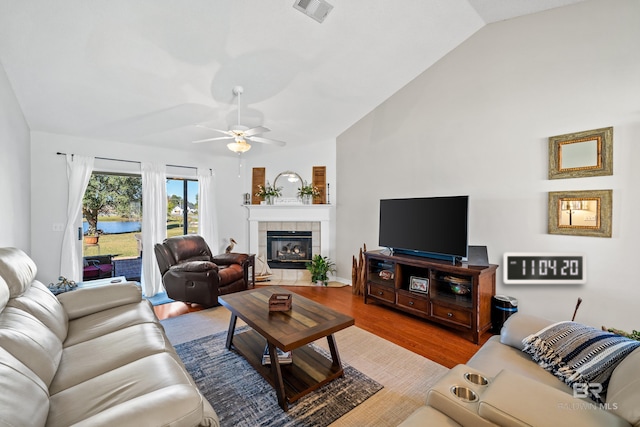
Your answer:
**11:04:20**
